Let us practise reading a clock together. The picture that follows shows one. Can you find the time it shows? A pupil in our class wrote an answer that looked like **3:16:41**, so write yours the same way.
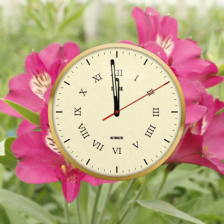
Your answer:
**11:59:10**
